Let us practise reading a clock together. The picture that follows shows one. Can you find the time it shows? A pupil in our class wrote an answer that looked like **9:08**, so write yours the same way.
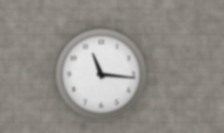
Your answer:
**11:16**
